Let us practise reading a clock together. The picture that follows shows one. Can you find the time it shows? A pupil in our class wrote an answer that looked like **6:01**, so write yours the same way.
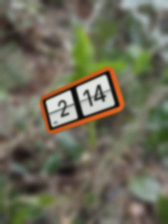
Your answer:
**2:14**
